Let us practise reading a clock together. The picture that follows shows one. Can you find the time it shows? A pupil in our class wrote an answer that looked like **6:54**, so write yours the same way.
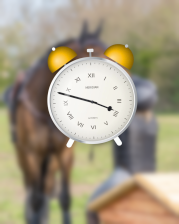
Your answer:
**3:48**
